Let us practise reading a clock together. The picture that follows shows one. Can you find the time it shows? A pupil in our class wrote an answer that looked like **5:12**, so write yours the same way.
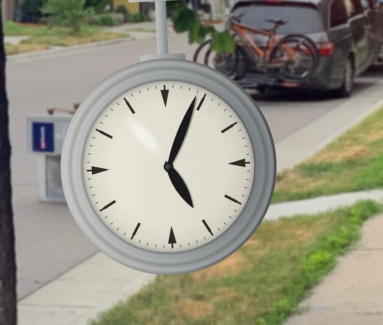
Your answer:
**5:04**
